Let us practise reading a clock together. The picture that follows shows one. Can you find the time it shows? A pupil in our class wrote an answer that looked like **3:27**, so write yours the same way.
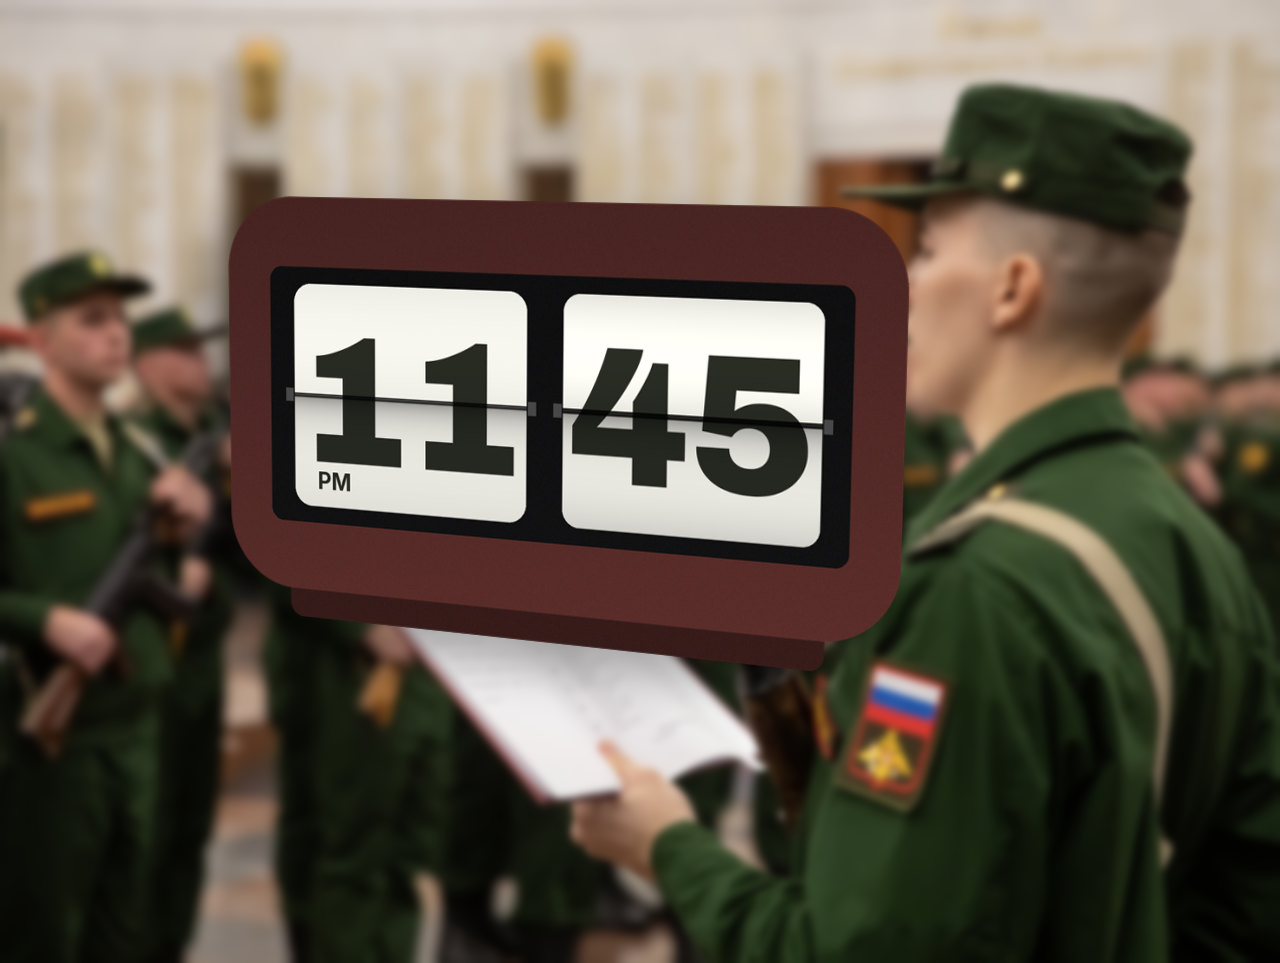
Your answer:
**11:45**
